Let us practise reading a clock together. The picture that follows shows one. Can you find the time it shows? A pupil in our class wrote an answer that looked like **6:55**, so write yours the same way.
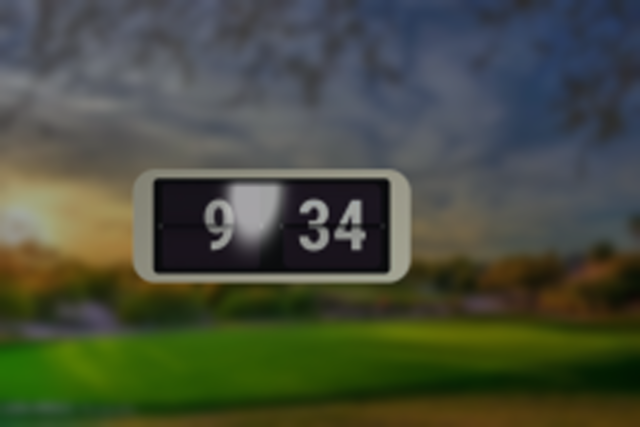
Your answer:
**9:34**
